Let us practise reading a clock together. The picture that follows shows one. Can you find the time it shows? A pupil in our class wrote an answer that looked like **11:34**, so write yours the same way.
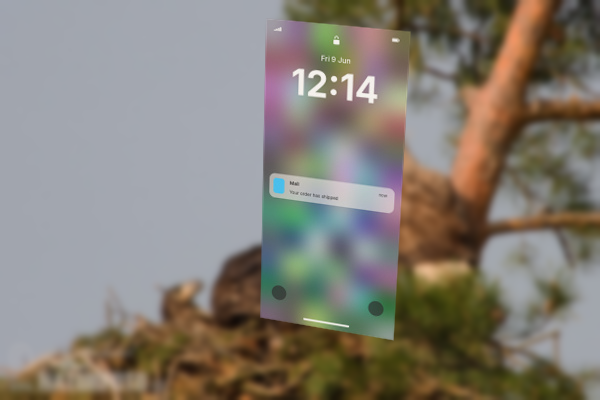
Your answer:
**12:14**
